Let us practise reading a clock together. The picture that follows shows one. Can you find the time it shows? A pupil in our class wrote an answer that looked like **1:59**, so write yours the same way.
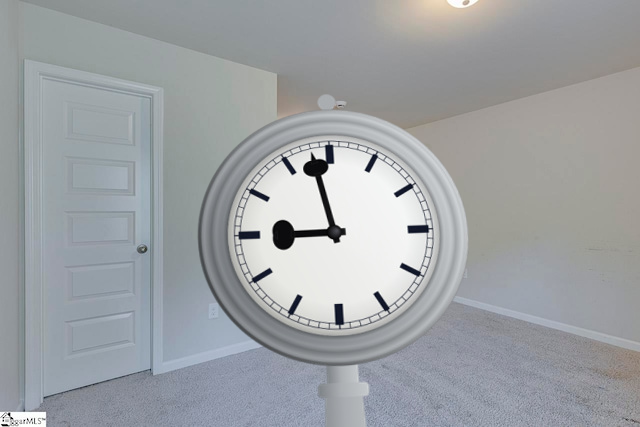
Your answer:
**8:58**
